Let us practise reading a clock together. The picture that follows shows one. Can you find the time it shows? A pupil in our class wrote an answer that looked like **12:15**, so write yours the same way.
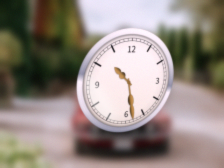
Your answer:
**10:28**
